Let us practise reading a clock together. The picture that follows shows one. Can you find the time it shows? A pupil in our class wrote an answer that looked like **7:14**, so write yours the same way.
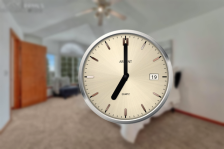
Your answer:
**7:00**
